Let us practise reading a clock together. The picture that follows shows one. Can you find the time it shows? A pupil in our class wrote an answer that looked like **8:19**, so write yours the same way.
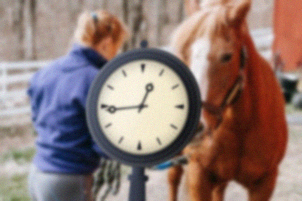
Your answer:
**12:44**
